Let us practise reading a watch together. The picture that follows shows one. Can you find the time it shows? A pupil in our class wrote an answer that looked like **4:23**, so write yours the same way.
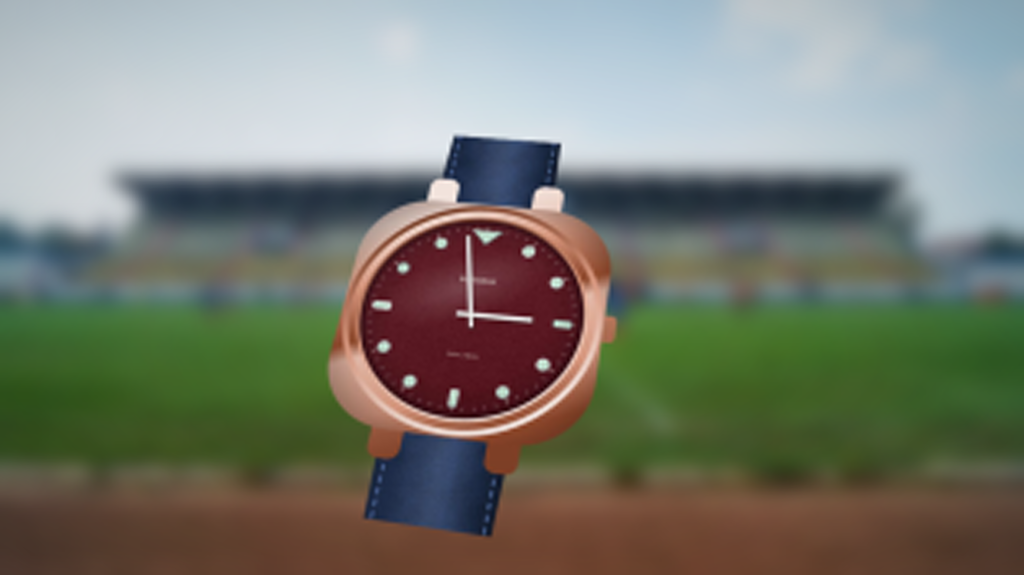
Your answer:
**2:58**
